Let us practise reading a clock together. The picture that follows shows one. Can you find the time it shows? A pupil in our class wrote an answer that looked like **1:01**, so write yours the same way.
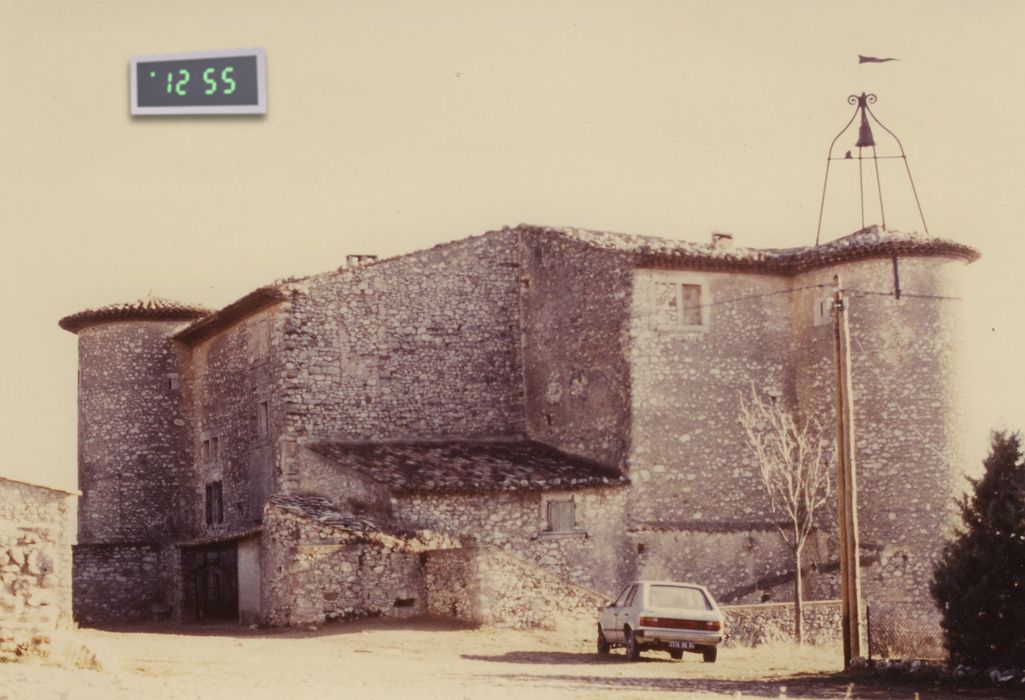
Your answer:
**12:55**
